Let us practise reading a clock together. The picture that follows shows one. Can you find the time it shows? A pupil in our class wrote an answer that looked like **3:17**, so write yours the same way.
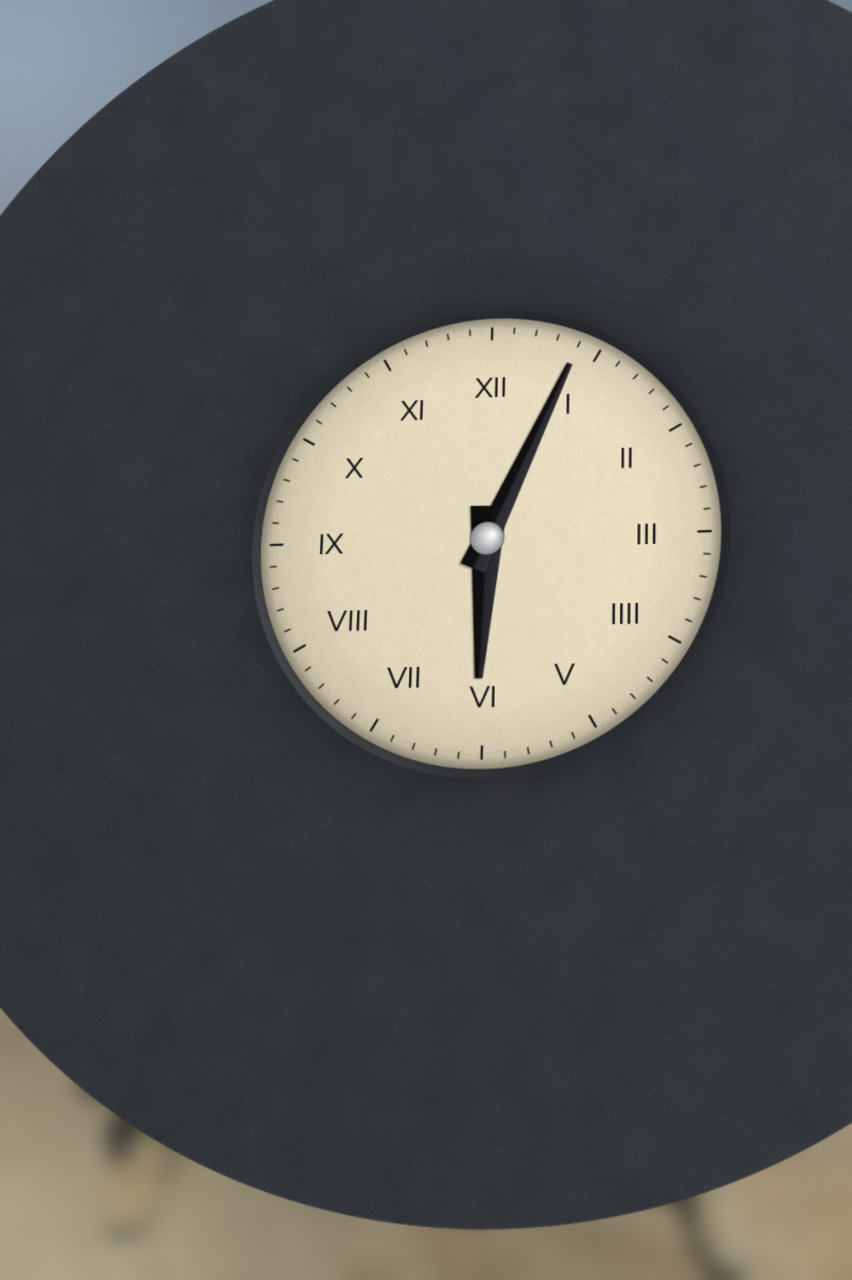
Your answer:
**6:04**
